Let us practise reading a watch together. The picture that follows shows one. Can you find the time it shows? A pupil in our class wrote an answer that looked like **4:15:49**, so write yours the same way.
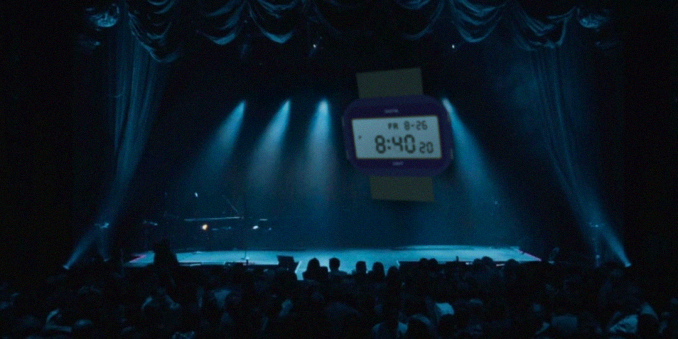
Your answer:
**8:40:20**
